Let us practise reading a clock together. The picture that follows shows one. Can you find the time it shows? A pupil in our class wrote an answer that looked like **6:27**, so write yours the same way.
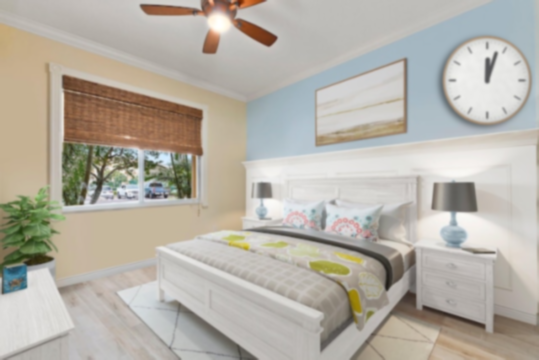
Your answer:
**12:03**
